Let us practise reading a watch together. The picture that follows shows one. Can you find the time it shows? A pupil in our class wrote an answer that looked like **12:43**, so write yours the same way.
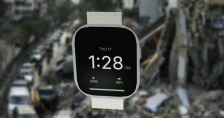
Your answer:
**1:28**
